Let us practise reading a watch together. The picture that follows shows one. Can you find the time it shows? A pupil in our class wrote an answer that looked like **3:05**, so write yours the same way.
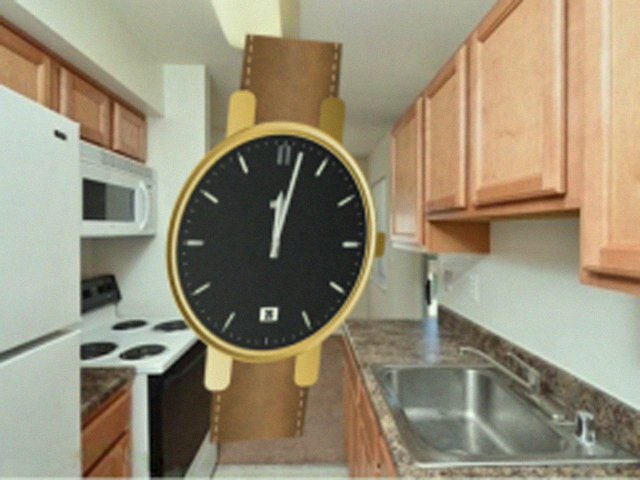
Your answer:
**12:02**
